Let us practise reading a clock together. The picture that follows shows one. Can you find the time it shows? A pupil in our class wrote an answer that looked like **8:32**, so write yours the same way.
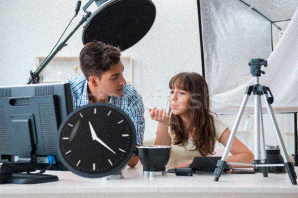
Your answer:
**11:22**
